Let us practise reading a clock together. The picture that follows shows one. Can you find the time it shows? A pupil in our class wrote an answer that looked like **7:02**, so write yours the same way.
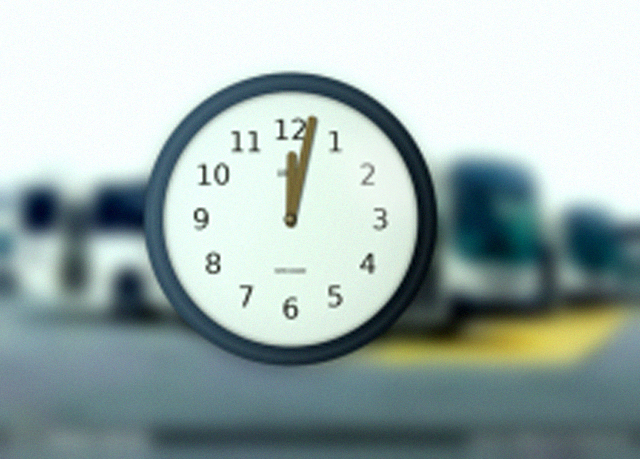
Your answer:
**12:02**
